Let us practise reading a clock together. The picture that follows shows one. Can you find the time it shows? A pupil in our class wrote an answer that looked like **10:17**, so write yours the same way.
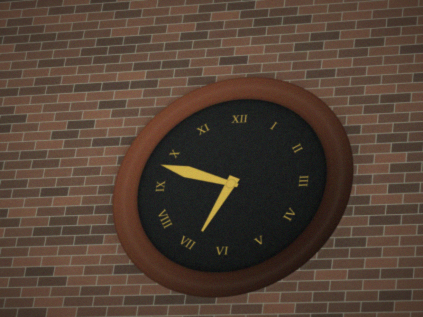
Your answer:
**6:48**
